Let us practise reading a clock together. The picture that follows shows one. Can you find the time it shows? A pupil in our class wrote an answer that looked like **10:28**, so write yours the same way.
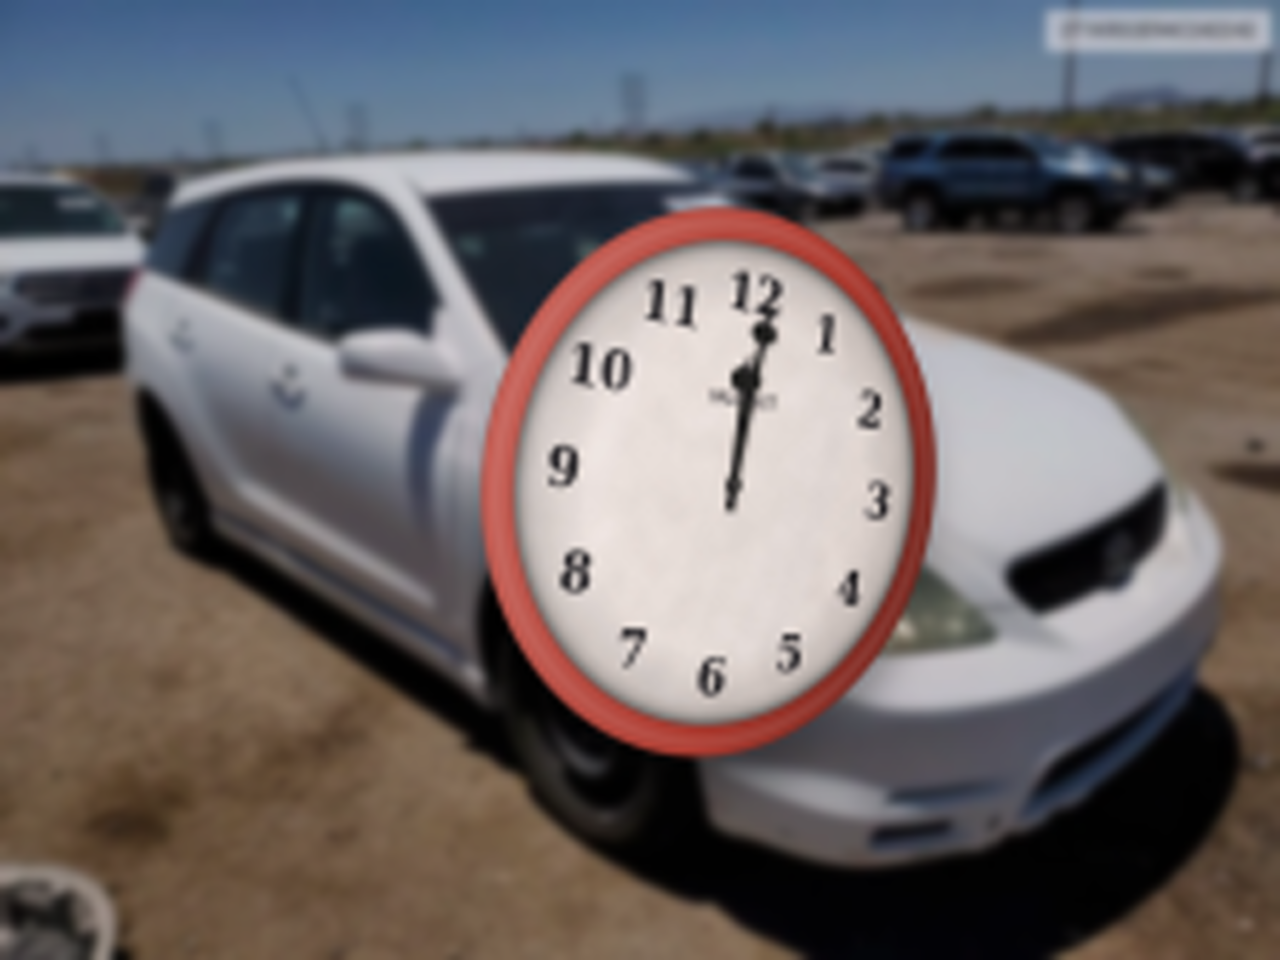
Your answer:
**12:01**
